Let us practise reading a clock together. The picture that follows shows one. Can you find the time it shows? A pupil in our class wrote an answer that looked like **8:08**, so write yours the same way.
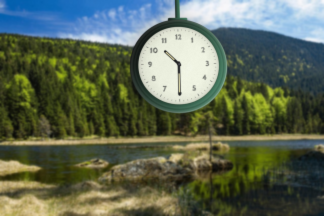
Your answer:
**10:30**
